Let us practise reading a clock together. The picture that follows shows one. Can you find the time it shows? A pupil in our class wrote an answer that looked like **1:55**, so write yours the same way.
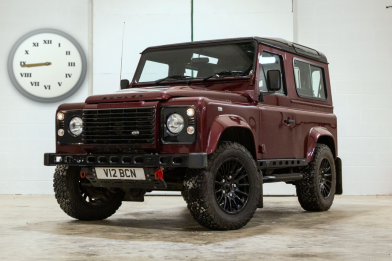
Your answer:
**8:44**
